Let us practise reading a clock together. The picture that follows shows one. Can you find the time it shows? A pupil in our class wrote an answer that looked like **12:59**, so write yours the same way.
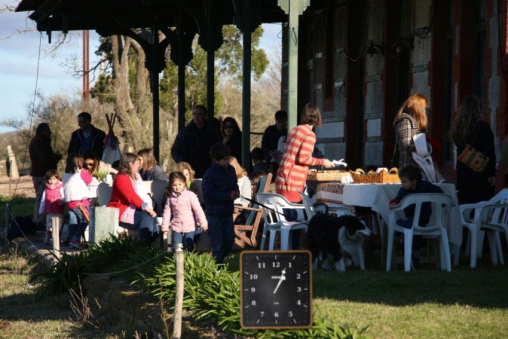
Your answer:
**1:04**
